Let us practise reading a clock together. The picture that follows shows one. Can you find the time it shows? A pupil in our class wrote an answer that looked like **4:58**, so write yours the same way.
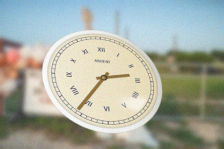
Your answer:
**2:36**
